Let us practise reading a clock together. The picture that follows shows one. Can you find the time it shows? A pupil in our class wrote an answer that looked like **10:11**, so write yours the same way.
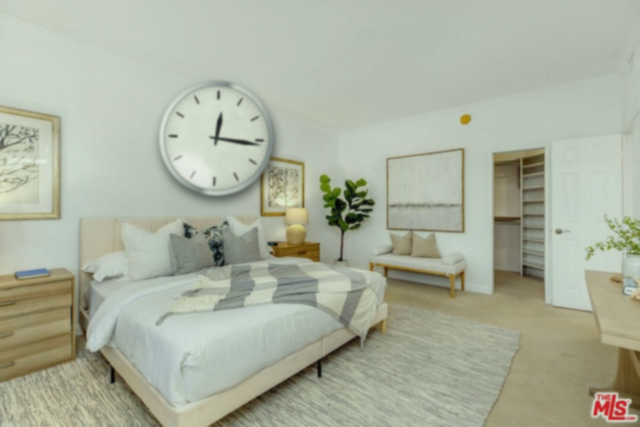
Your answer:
**12:16**
